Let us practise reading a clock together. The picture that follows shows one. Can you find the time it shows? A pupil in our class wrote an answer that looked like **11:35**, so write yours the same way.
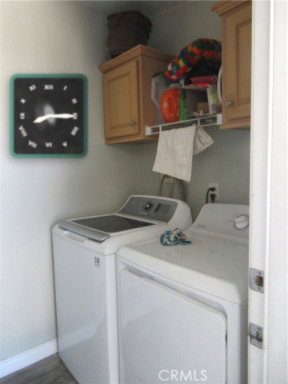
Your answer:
**8:15**
